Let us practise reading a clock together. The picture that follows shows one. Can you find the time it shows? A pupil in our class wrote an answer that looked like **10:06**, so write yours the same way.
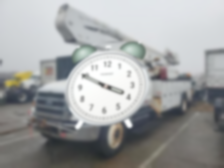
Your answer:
**3:50**
